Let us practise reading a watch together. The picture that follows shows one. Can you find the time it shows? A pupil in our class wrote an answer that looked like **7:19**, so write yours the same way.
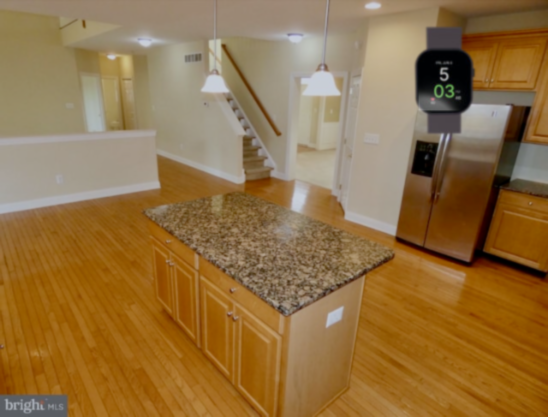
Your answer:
**5:03**
